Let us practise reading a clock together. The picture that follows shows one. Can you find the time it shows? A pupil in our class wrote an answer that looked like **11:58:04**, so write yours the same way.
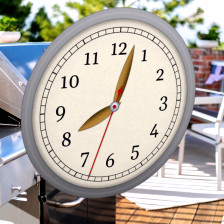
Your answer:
**8:02:33**
